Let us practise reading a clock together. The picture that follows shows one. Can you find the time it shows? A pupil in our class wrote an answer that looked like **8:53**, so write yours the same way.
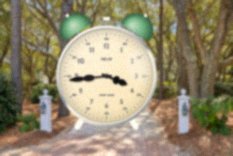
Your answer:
**3:44**
